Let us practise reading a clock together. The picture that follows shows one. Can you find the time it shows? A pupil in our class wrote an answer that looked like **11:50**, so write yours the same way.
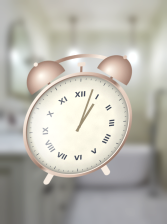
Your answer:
**1:03**
